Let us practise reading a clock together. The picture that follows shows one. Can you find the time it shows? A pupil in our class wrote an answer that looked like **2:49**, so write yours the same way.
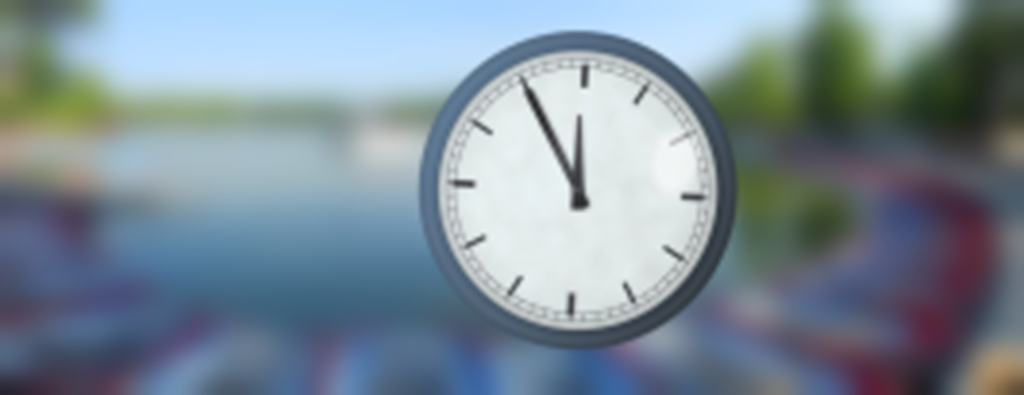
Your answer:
**11:55**
